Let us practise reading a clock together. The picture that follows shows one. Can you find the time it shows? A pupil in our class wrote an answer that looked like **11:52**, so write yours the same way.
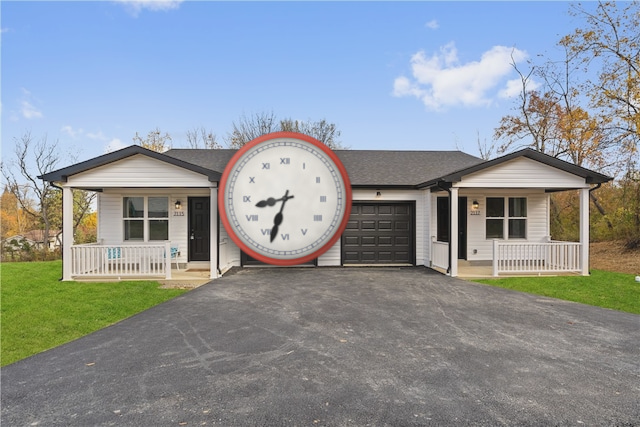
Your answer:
**8:33**
